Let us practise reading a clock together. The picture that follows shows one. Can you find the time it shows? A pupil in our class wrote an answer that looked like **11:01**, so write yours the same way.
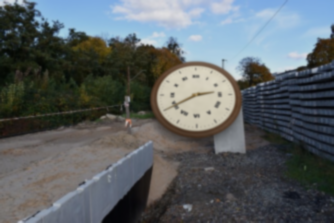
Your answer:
**2:40**
